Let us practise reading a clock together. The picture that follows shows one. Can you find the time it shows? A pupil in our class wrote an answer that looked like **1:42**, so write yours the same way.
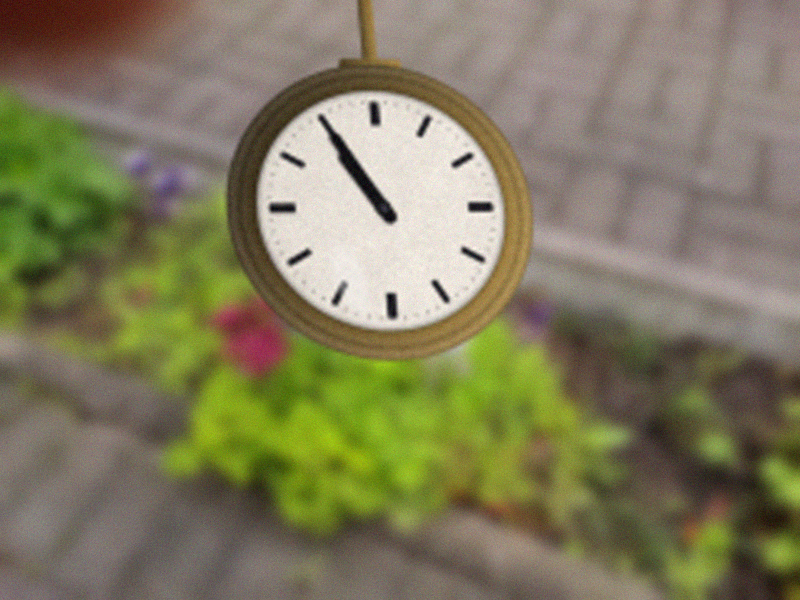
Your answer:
**10:55**
